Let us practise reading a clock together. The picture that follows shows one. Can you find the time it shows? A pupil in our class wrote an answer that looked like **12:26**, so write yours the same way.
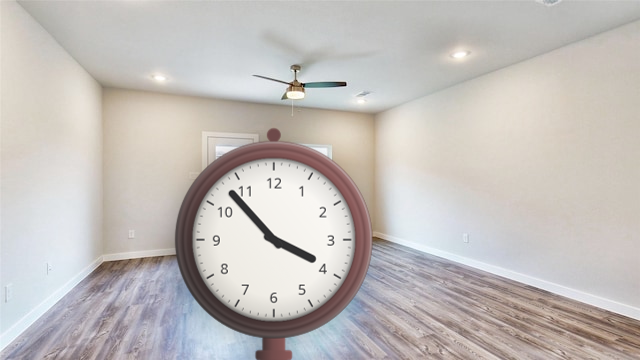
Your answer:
**3:53**
